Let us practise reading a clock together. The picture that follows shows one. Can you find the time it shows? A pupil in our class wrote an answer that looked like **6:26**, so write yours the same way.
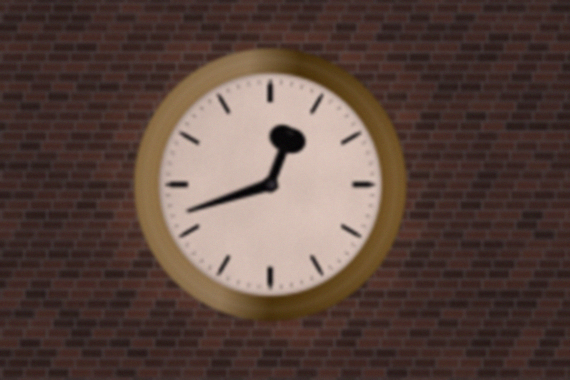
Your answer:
**12:42**
